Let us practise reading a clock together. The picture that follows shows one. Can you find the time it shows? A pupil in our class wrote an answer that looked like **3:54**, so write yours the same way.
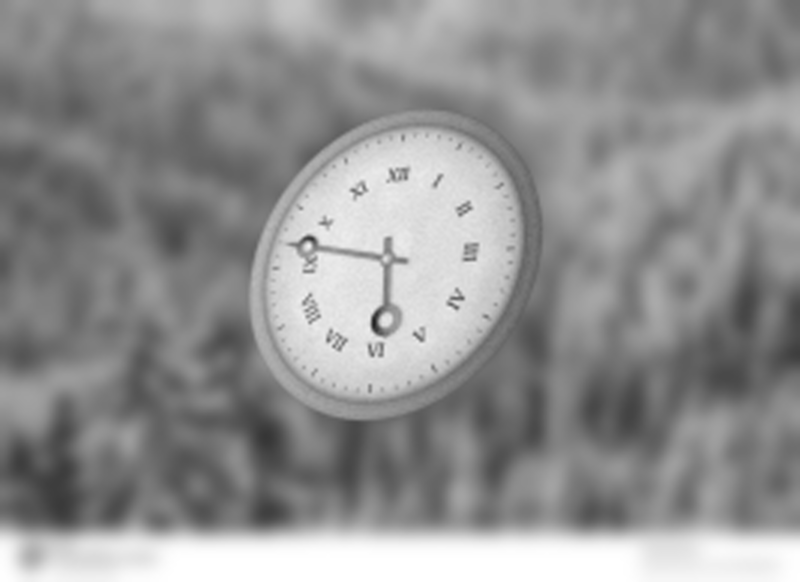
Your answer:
**5:47**
